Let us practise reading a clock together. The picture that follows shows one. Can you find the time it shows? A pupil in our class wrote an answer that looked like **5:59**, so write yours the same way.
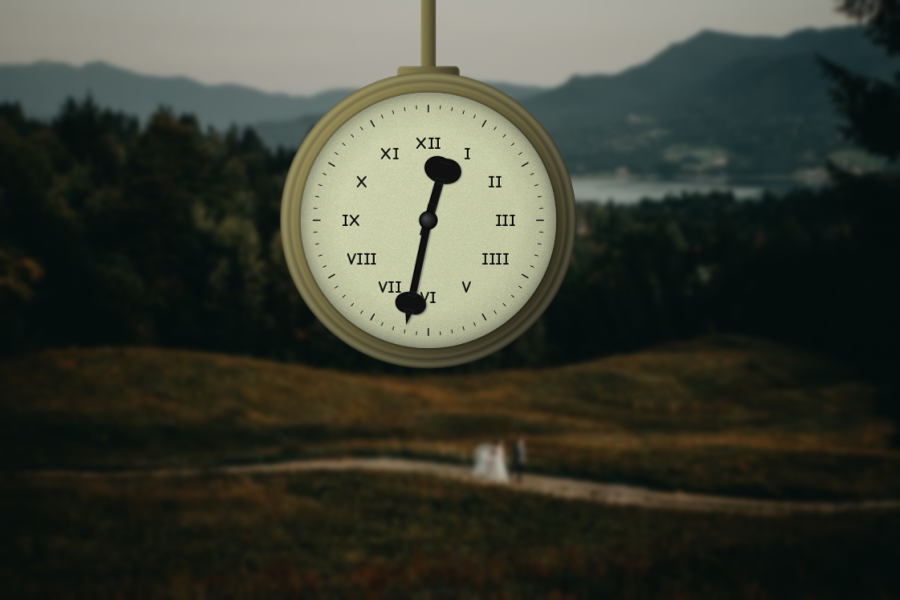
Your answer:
**12:32**
